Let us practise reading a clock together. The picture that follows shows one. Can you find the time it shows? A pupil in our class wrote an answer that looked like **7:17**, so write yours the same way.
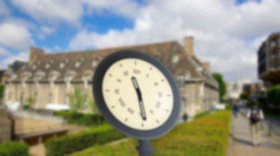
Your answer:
**11:29**
